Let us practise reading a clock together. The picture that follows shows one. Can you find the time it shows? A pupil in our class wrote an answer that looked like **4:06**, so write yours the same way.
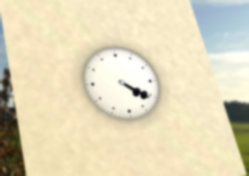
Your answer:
**4:21**
